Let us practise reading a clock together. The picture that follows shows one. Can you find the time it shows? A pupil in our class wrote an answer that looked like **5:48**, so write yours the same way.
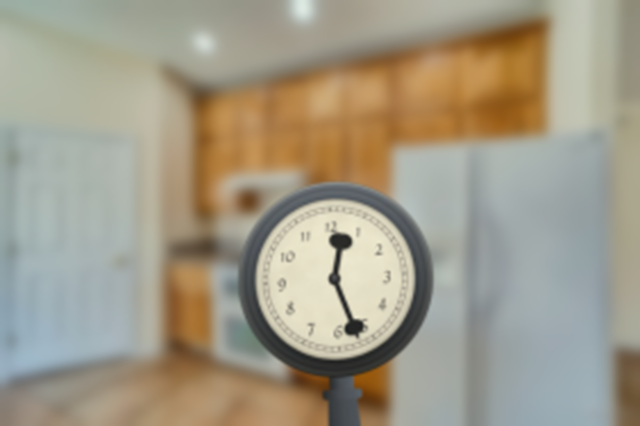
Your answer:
**12:27**
